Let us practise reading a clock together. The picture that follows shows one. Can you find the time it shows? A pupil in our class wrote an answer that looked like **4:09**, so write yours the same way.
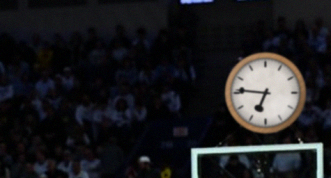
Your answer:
**6:46**
